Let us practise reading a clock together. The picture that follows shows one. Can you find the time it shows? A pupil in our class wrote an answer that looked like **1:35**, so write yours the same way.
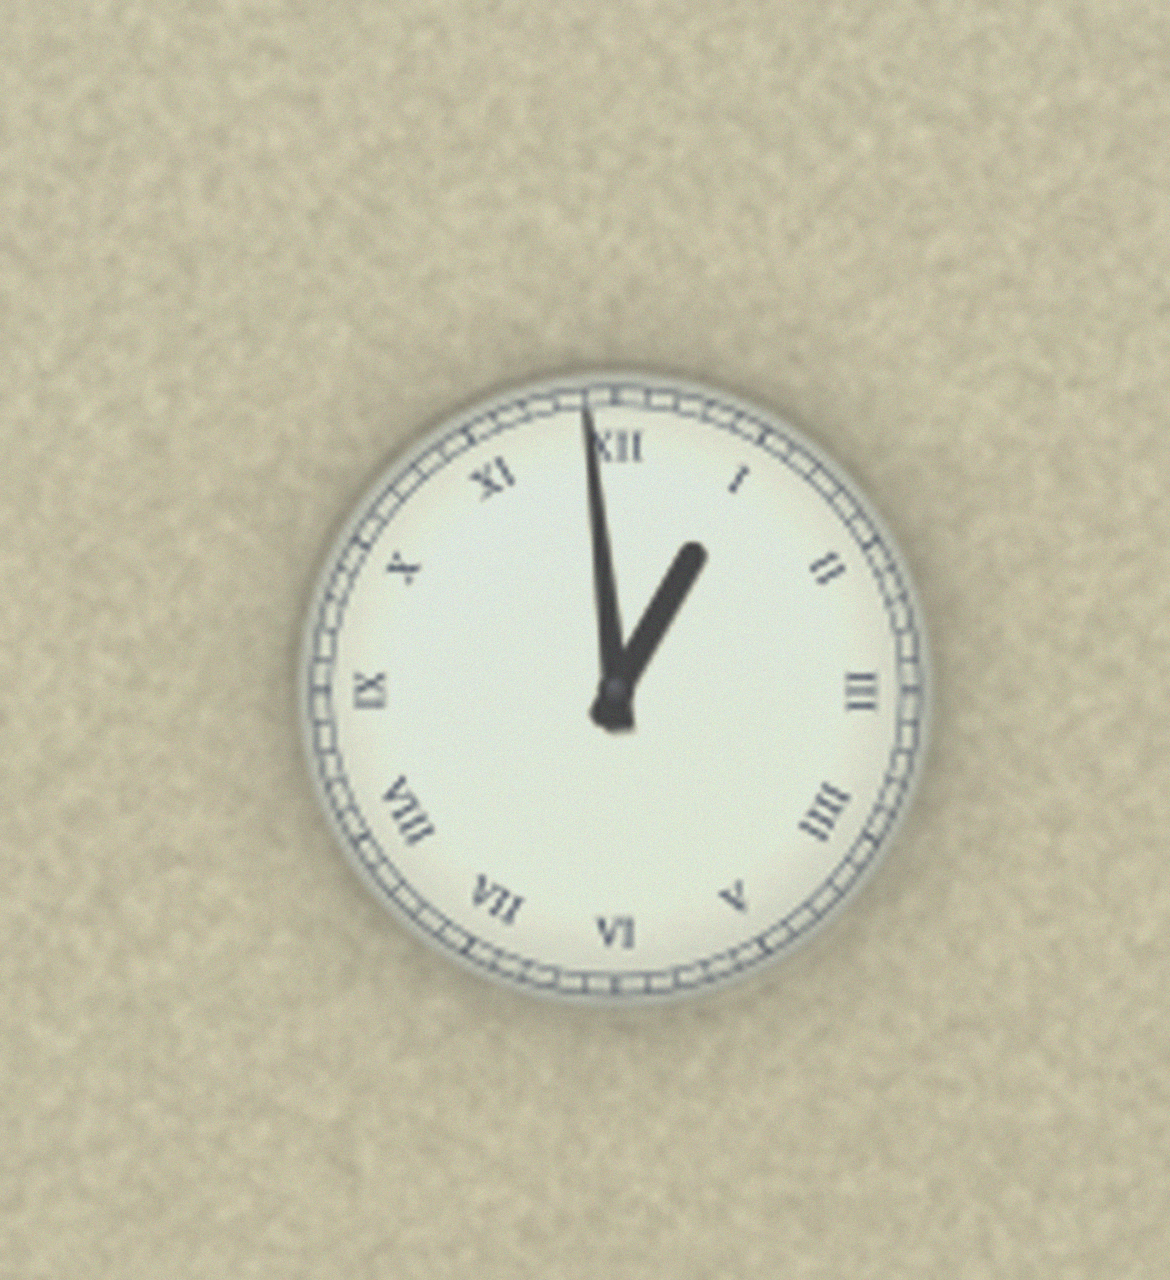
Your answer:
**12:59**
